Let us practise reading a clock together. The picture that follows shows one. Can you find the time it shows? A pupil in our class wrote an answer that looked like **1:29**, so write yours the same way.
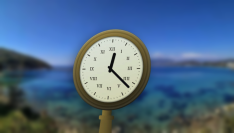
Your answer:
**12:22**
